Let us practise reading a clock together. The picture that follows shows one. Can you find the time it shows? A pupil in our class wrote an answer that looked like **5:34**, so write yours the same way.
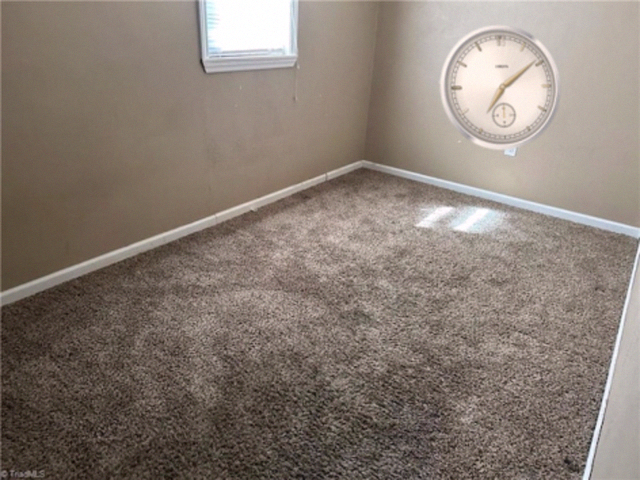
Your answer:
**7:09**
